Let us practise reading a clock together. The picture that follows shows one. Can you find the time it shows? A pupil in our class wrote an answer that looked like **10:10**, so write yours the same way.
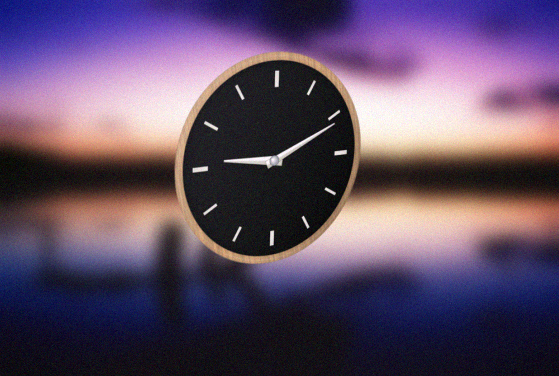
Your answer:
**9:11**
